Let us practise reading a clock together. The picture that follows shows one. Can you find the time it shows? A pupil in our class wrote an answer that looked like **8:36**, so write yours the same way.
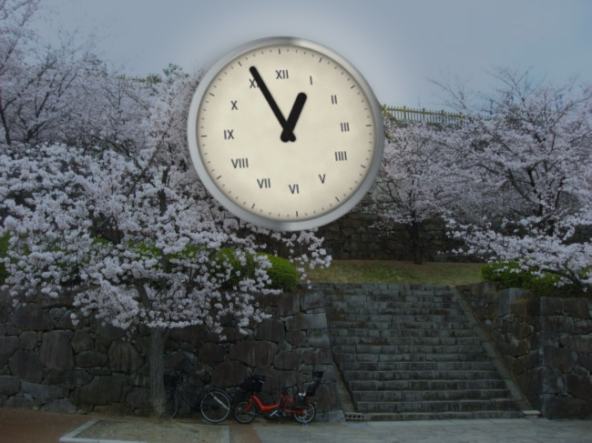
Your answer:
**12:56**
